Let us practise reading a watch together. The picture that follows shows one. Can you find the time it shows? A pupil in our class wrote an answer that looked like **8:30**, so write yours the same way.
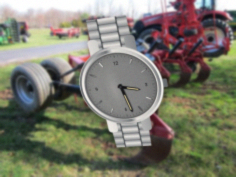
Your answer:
**3:28**
